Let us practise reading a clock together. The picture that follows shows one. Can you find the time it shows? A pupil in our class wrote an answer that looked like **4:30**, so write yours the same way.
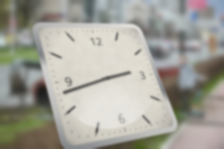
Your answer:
**2:43**
